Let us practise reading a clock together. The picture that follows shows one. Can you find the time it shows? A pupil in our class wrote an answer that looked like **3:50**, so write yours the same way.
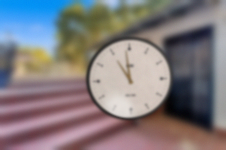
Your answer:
**10:59**
